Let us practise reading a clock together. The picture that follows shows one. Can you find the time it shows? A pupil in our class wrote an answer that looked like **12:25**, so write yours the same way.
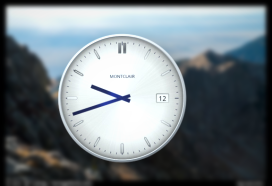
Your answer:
**9:42**
